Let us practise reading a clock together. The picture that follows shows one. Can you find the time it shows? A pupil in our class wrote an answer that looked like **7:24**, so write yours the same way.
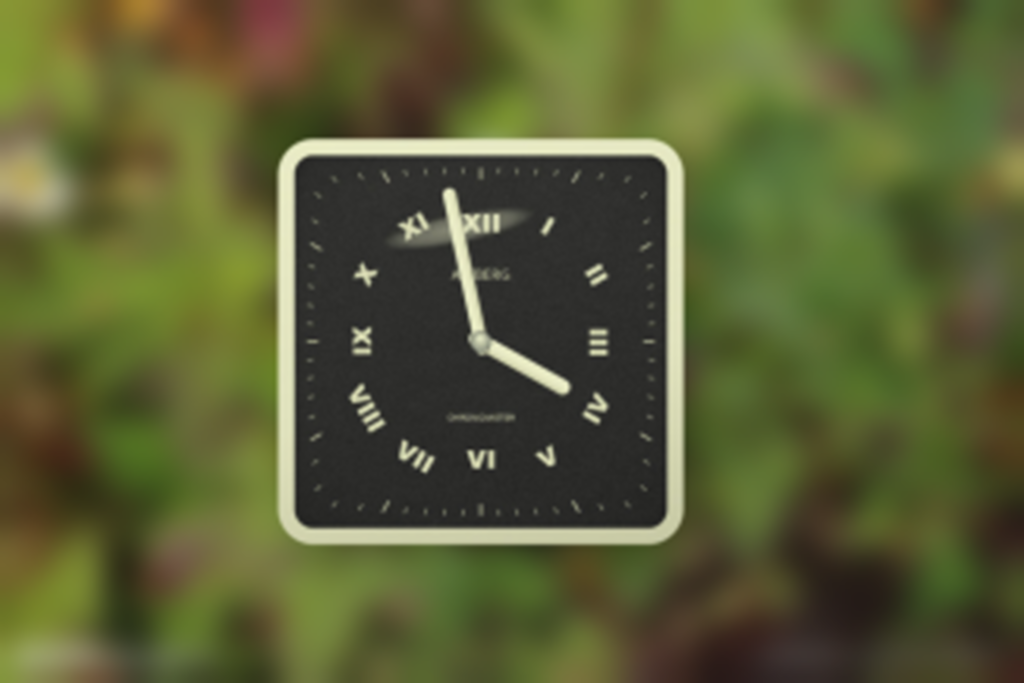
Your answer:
**3:58**
